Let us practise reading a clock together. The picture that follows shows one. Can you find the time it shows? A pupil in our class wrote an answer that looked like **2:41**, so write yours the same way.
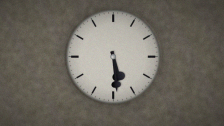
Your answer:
**5:29**
